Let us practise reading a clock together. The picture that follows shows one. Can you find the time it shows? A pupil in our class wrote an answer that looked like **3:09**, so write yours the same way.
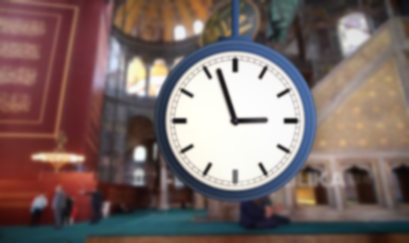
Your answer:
**2:57**
